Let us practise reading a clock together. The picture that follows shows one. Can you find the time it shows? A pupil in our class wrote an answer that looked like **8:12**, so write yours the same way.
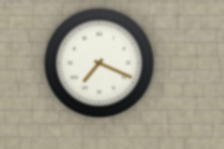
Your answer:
**7:19**
